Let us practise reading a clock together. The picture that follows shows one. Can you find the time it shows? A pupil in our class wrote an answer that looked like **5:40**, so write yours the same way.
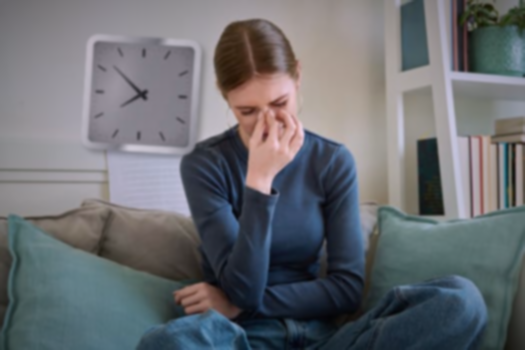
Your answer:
**7:52**
